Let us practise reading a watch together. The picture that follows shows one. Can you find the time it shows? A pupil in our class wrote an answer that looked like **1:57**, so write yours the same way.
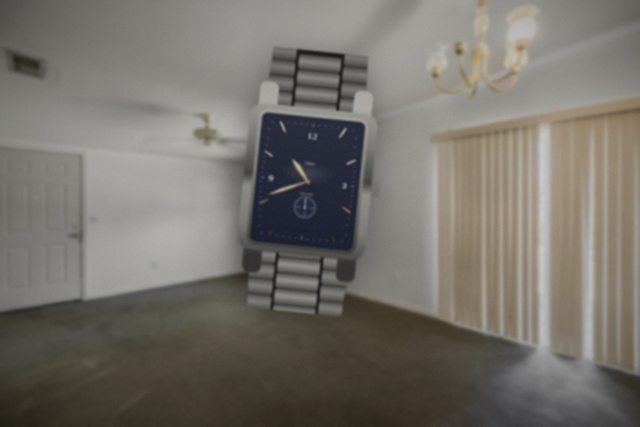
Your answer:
**10:41**
